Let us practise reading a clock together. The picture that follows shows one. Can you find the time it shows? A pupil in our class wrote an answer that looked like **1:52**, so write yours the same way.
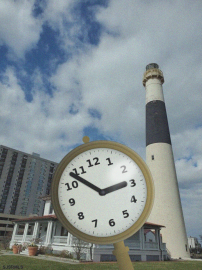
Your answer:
**2:53**
